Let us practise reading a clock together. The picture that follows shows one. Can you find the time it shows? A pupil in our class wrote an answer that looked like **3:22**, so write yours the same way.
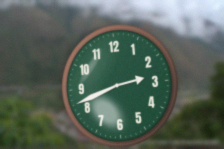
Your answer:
**2:42**
